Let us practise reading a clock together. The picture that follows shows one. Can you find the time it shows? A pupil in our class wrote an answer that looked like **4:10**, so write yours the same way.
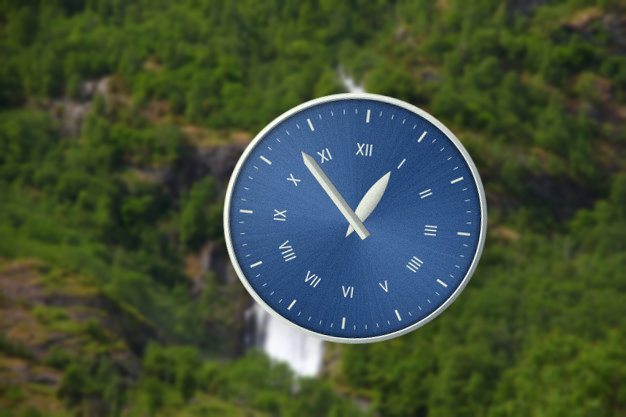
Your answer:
**12:53**
